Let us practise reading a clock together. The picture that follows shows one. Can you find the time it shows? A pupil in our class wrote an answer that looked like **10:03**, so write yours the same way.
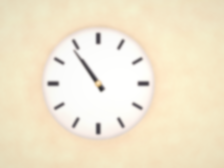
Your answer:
**10:54**
